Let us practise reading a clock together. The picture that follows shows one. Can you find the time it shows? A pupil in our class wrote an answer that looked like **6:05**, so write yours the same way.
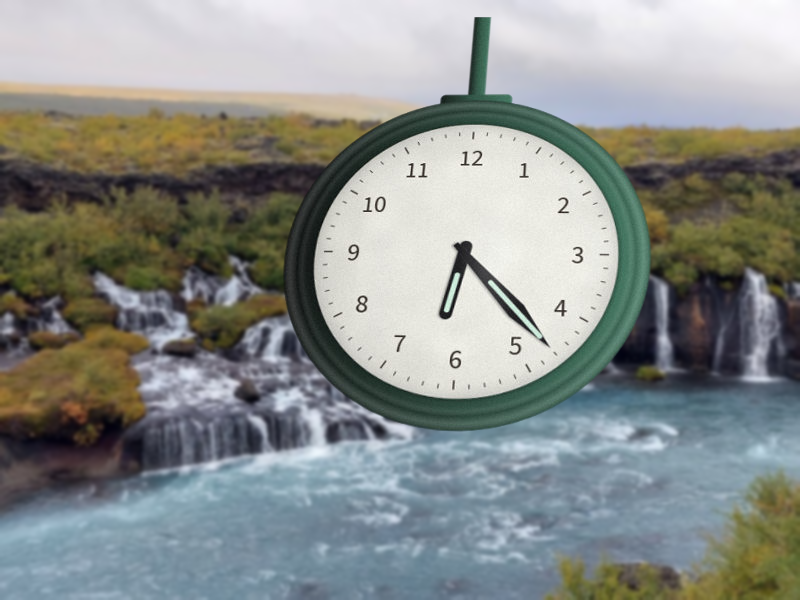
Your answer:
**6:23**
